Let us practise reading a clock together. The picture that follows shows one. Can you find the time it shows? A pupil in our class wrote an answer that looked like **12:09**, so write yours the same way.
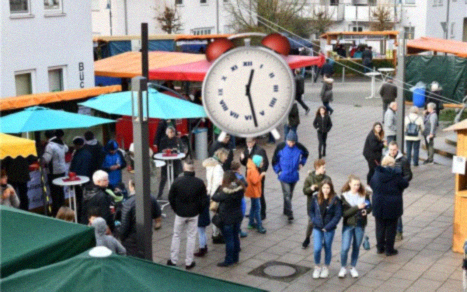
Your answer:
**12:28**
